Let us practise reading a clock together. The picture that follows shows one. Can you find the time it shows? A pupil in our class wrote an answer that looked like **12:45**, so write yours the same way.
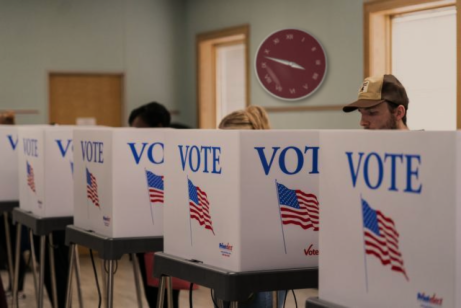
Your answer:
**3:48**
